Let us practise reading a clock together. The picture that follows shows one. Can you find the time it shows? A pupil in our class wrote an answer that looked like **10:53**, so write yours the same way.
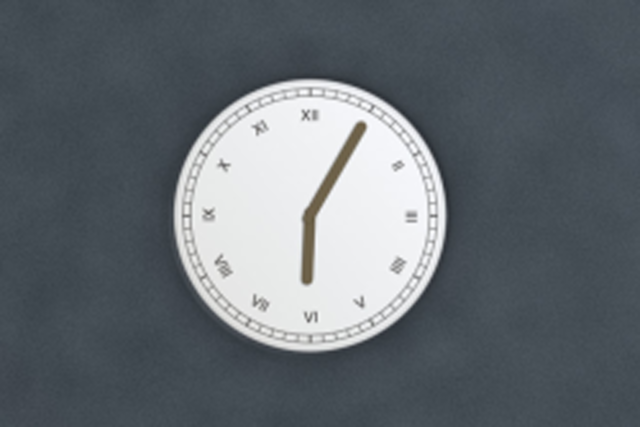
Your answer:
**6:05**
